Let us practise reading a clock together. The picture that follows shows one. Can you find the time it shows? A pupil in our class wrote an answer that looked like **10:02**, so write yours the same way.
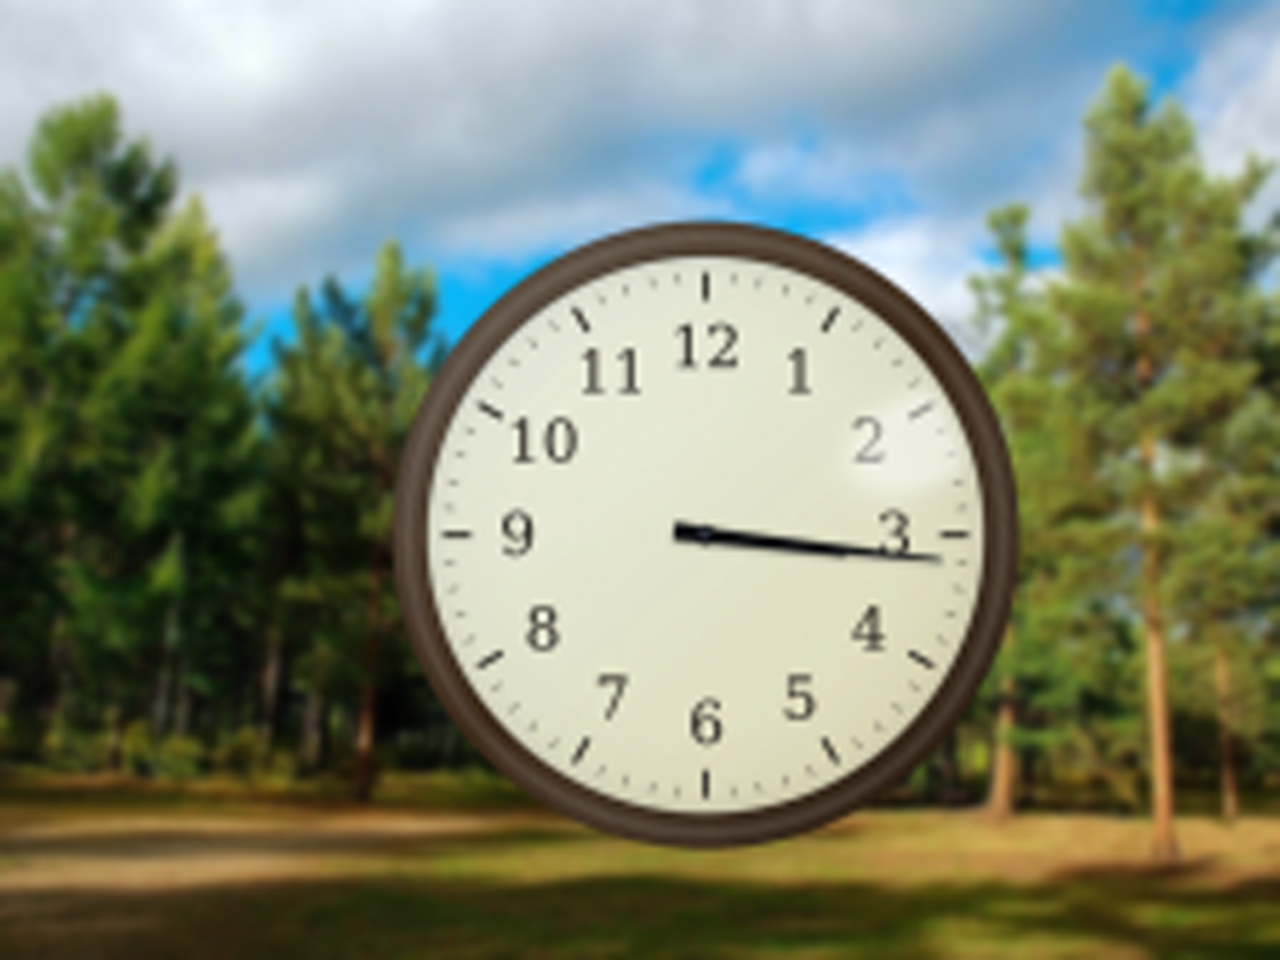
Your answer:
**3:16**
